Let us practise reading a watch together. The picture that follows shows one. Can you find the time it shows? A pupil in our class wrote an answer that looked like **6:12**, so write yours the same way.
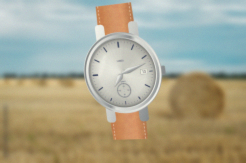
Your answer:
**7:12**
